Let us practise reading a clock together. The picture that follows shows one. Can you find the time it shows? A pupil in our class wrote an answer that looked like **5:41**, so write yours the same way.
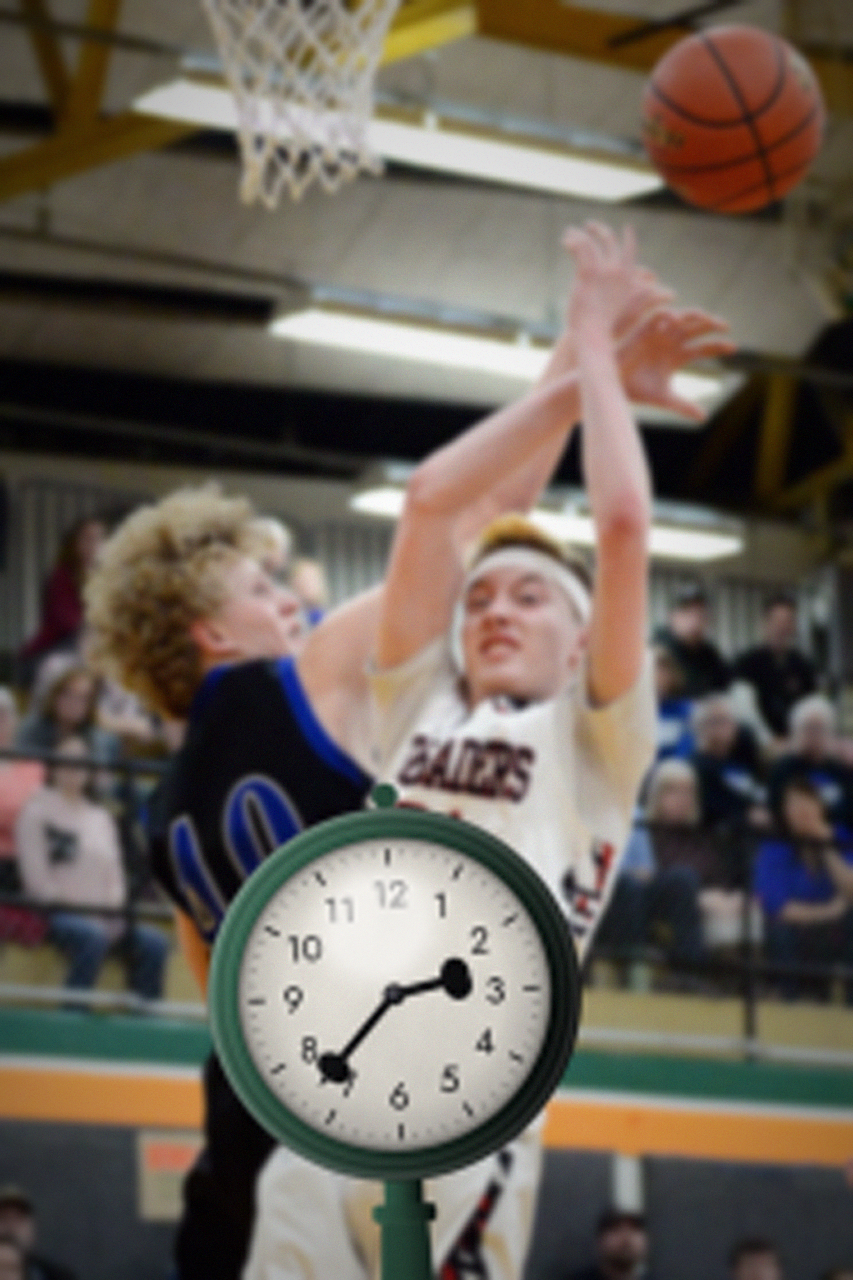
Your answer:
**2:37**
